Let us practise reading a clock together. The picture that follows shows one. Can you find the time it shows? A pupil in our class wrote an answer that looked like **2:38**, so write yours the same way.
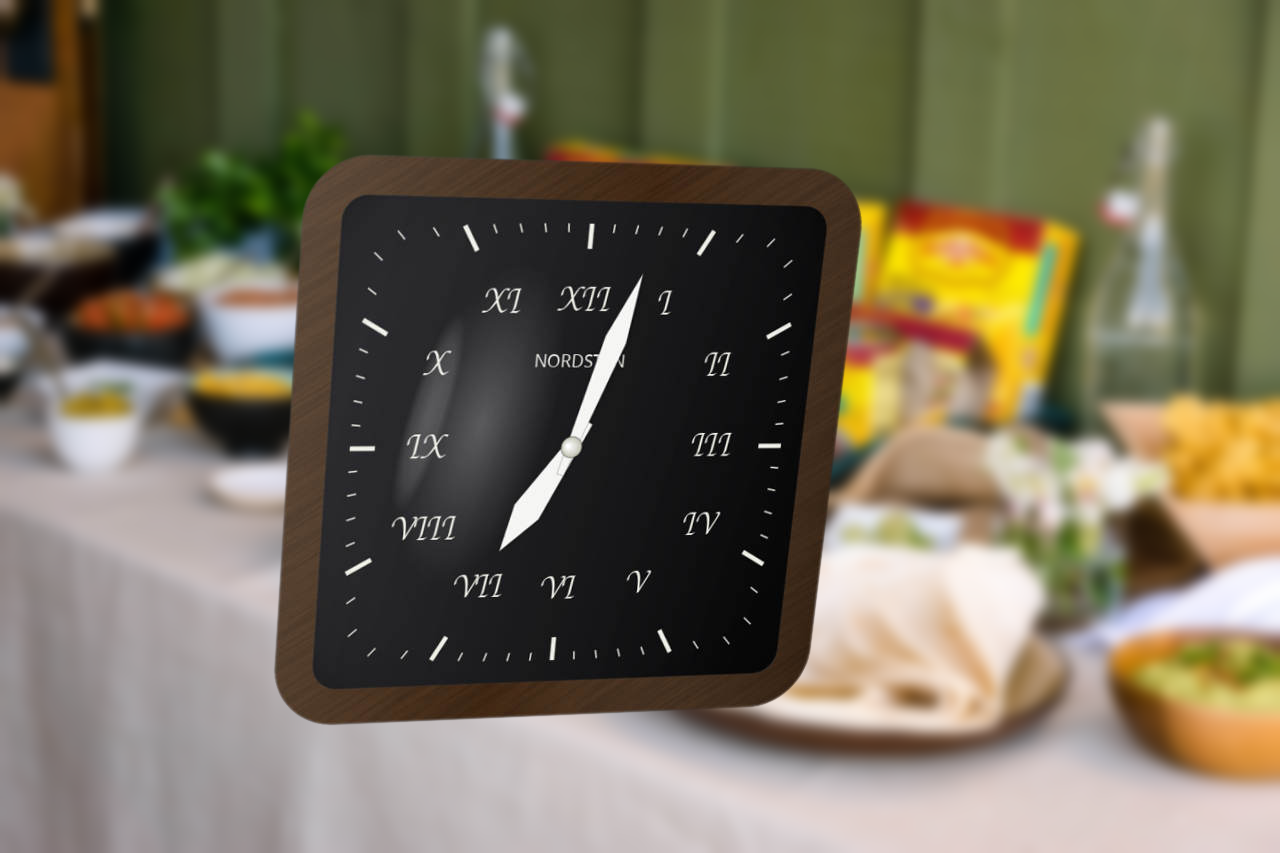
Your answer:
**7:03**
